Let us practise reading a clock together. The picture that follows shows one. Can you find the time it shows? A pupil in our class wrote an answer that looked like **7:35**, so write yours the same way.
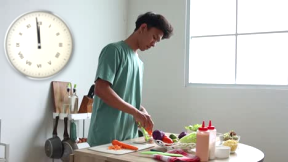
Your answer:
**11:59**
